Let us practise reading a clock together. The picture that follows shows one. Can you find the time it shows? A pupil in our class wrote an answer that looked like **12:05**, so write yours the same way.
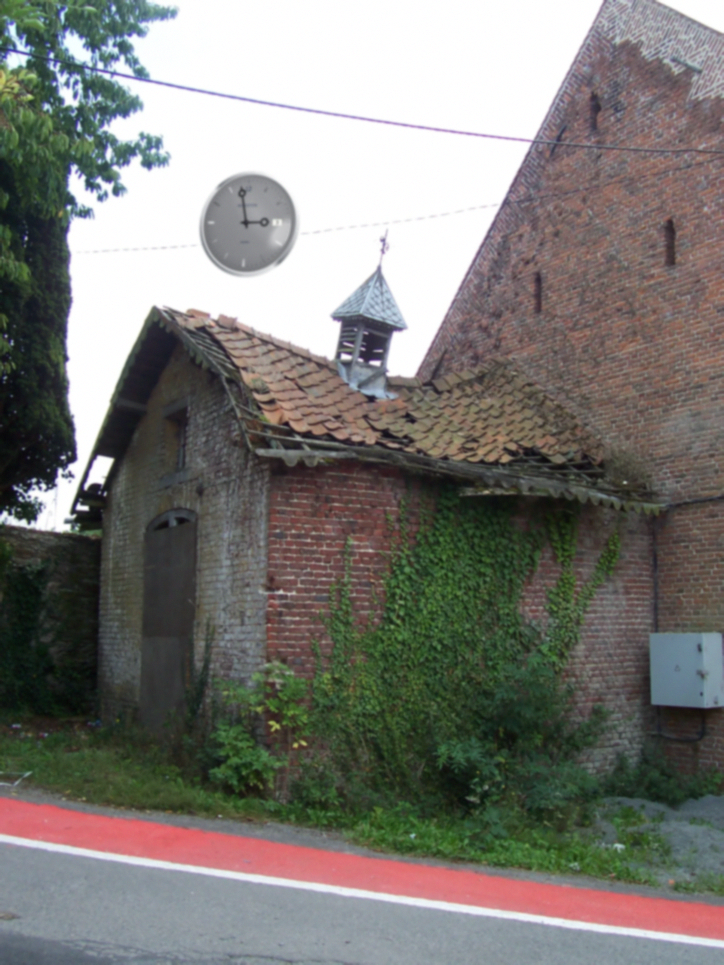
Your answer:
**2:58**
